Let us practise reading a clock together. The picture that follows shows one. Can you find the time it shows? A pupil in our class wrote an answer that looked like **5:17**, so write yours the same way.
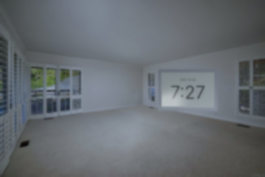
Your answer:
**7:27**
